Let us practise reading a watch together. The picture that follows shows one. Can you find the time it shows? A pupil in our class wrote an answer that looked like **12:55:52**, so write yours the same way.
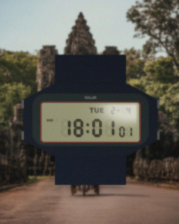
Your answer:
**18:01:01**
